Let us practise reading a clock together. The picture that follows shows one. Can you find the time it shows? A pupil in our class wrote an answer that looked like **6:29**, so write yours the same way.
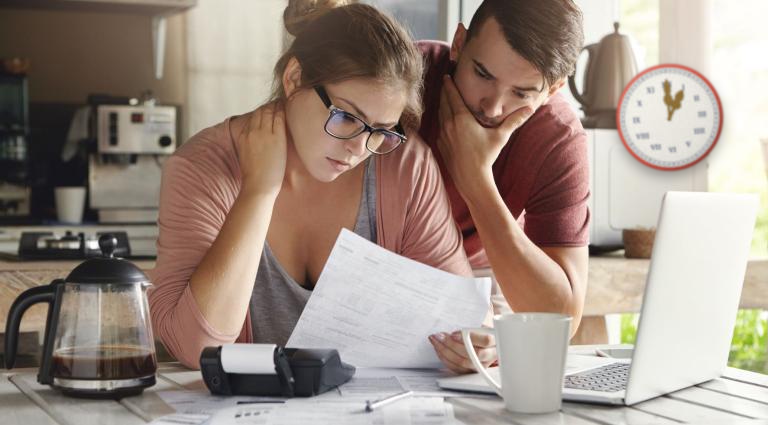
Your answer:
**1:00**
